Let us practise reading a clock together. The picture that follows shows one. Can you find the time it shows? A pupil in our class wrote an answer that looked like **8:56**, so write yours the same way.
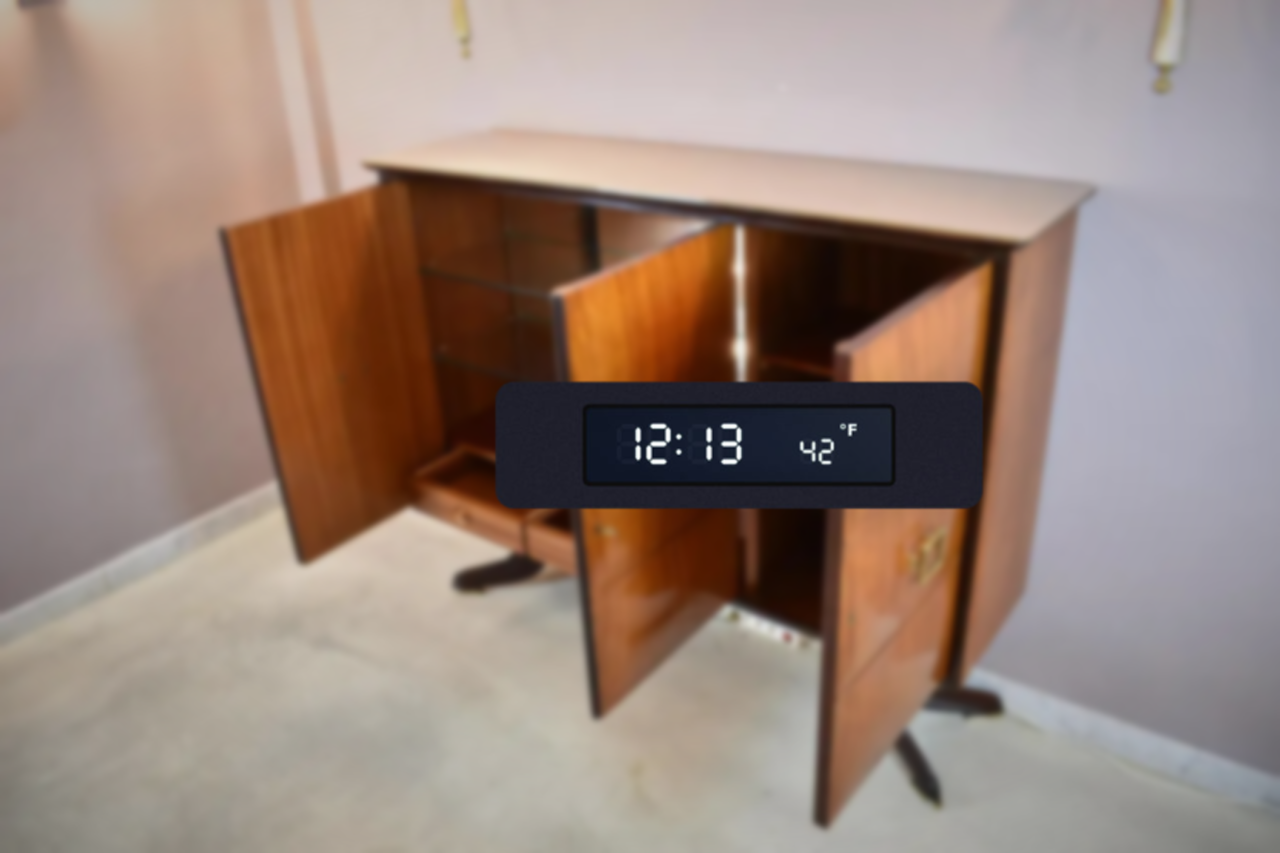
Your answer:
**12:13**
